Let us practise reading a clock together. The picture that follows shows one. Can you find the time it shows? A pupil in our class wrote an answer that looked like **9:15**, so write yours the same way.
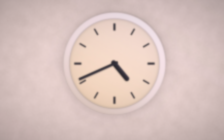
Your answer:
**4:41**
